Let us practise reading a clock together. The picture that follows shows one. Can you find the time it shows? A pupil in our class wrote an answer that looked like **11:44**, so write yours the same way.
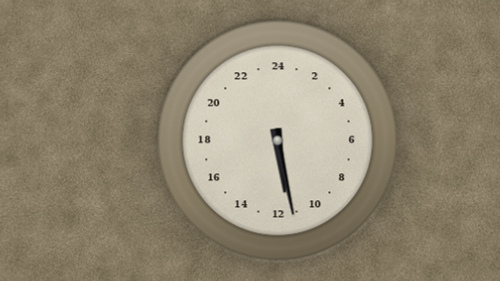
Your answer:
**11:28**
